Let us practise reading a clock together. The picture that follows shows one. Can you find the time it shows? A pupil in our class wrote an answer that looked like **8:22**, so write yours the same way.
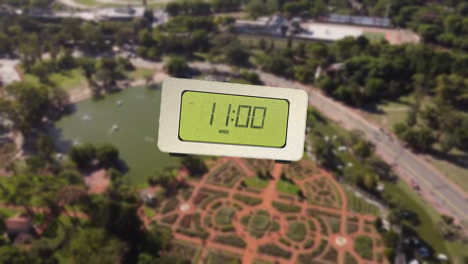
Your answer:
**11:00**
